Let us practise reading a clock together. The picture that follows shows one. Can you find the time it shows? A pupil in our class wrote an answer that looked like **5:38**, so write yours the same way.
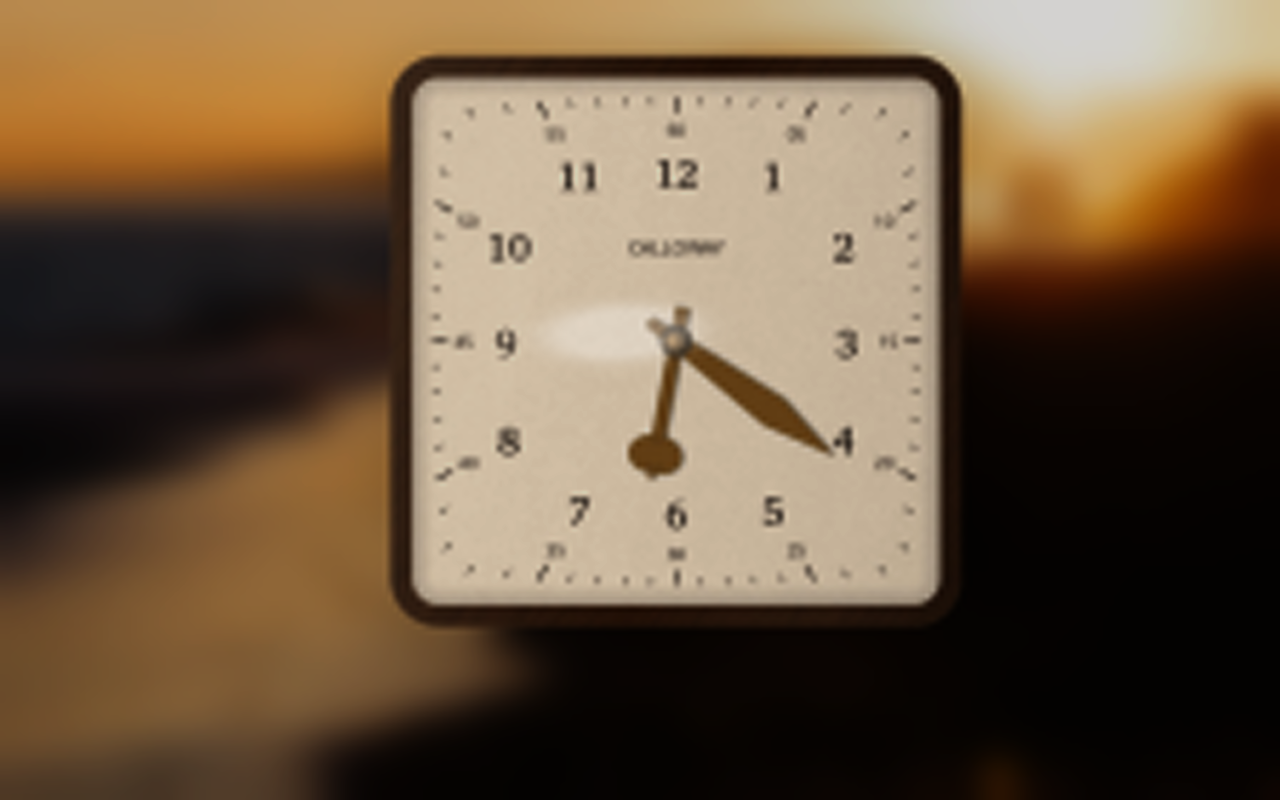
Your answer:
**6:21**
